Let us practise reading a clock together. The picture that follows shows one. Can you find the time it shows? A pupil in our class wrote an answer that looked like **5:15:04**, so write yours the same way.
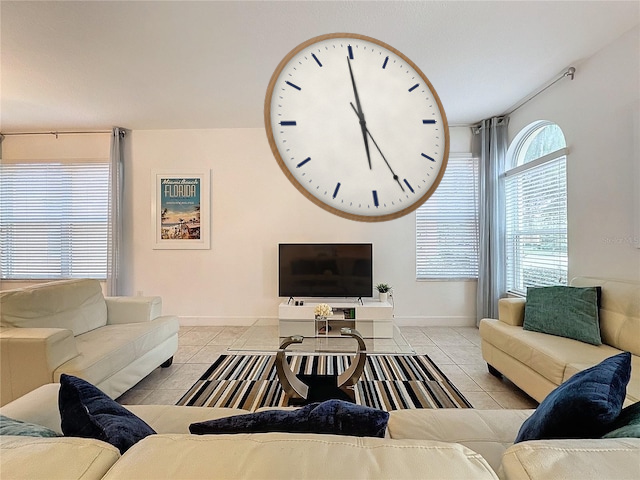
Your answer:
**5:59:26**
